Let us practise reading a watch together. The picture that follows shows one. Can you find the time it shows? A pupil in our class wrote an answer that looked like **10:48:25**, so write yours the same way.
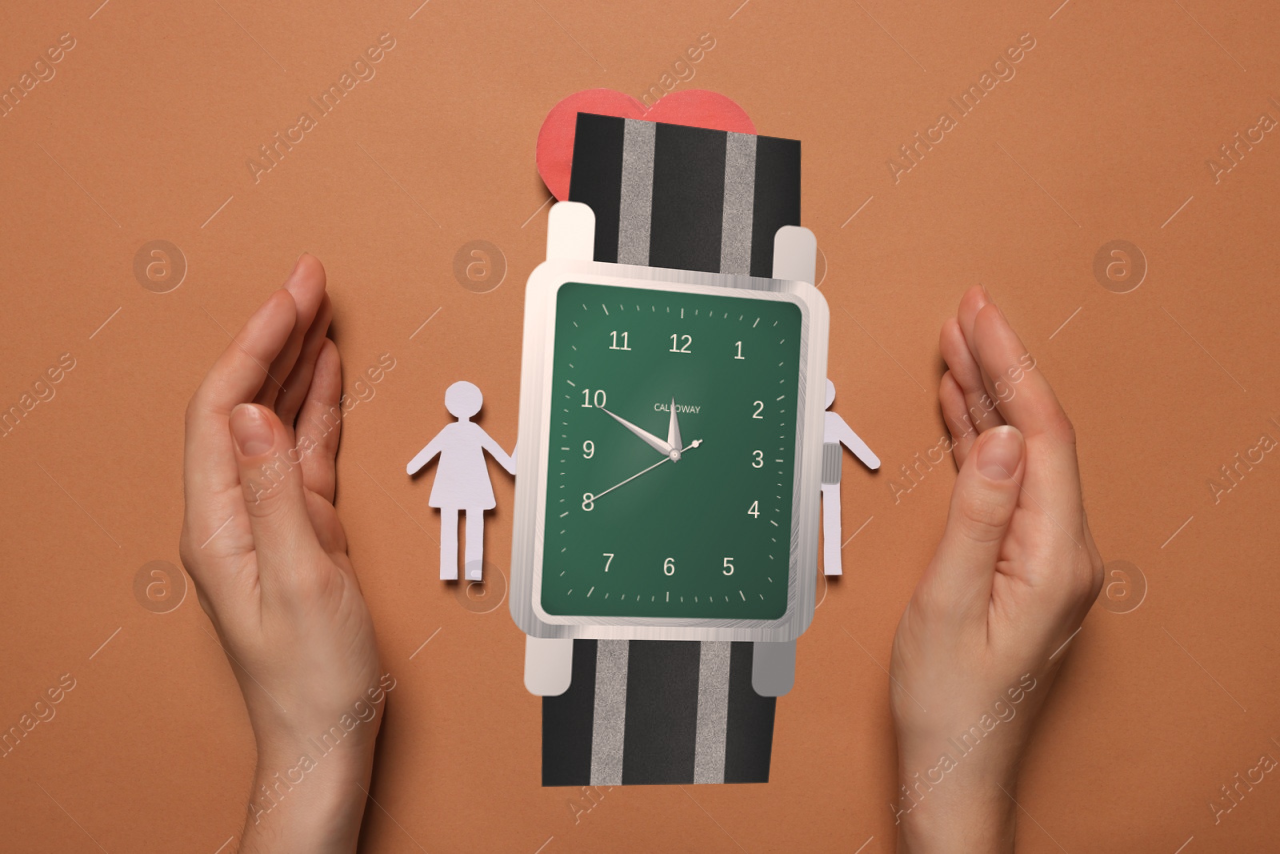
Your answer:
**11:49:40**
